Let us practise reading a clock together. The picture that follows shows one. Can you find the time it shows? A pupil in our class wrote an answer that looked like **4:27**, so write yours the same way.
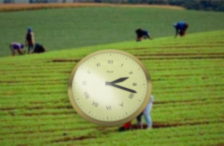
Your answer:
**2:18**
